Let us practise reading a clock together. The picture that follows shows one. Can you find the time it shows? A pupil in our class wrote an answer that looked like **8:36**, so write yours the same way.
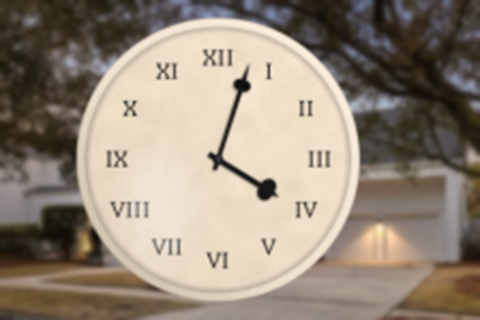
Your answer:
**4:03**
